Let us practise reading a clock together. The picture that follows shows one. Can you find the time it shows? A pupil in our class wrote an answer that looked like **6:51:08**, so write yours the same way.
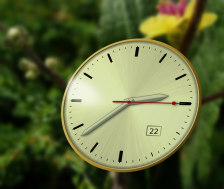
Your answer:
**2:38:15**
